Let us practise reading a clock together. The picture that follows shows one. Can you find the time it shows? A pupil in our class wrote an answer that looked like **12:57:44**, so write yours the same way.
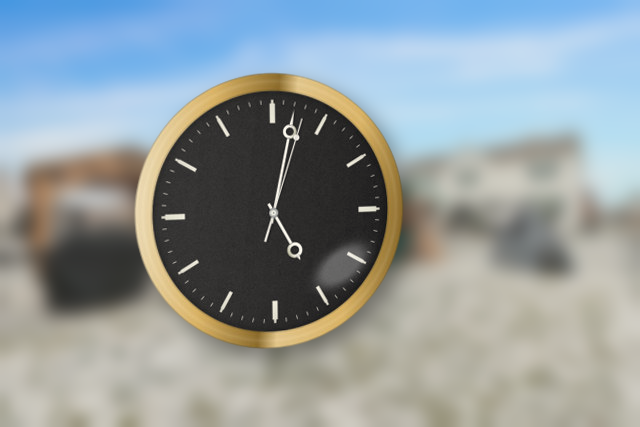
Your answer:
**5:02:03**
